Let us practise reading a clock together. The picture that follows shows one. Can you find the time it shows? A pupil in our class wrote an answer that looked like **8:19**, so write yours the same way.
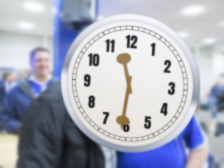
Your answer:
**11:31**
